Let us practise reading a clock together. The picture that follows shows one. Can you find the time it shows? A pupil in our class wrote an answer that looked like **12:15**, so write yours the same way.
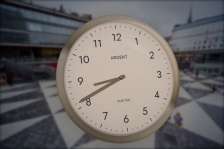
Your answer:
**8:41**
